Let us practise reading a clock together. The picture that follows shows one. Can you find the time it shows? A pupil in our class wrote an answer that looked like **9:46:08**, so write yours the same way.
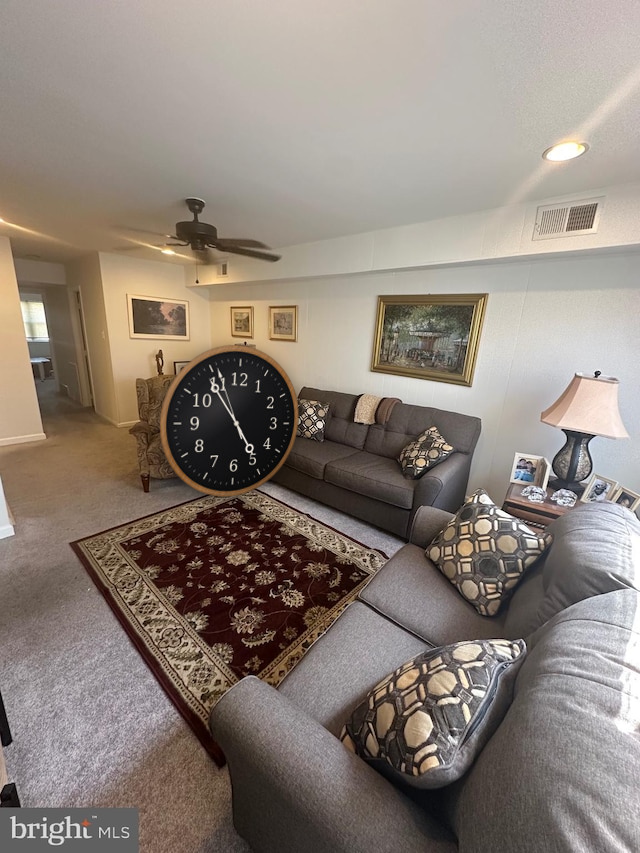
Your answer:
**4:53:56**
